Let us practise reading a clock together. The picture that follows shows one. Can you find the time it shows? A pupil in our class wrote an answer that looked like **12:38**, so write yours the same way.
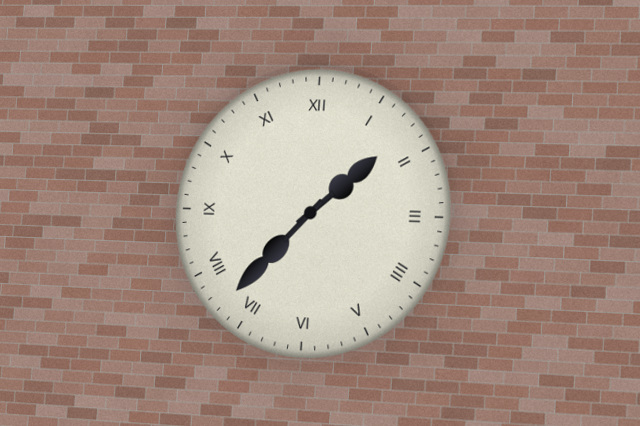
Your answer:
**1:37**
